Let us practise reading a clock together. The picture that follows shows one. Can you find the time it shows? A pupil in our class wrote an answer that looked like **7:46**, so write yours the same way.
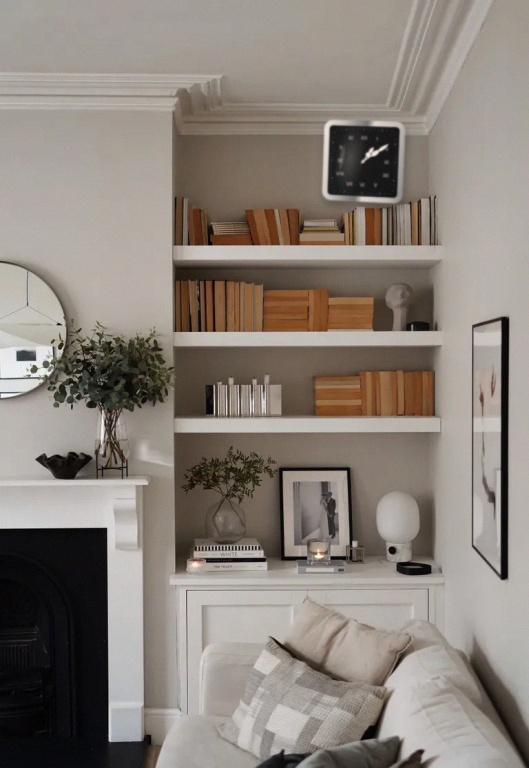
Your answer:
**1:09**
